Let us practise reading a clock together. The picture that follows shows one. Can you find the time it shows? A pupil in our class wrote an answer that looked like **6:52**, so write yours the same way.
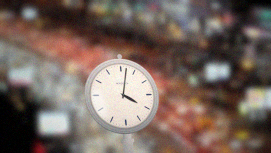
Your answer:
**4:02**
